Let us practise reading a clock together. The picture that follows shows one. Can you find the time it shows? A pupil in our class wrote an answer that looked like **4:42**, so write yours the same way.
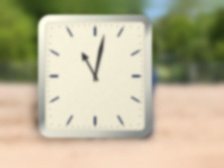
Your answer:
**11:02**
